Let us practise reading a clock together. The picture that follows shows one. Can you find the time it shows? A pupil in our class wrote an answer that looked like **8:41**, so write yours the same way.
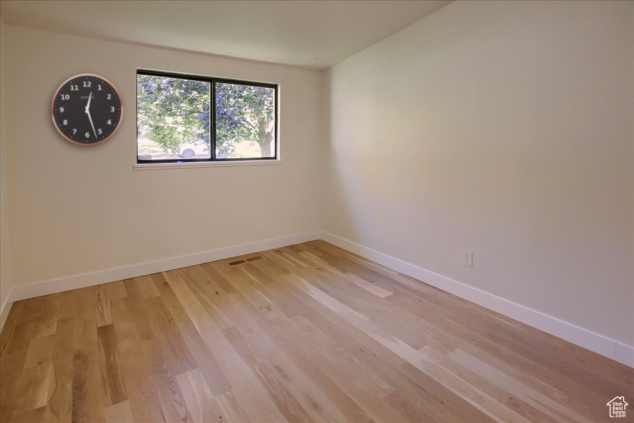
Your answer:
**12:27**
